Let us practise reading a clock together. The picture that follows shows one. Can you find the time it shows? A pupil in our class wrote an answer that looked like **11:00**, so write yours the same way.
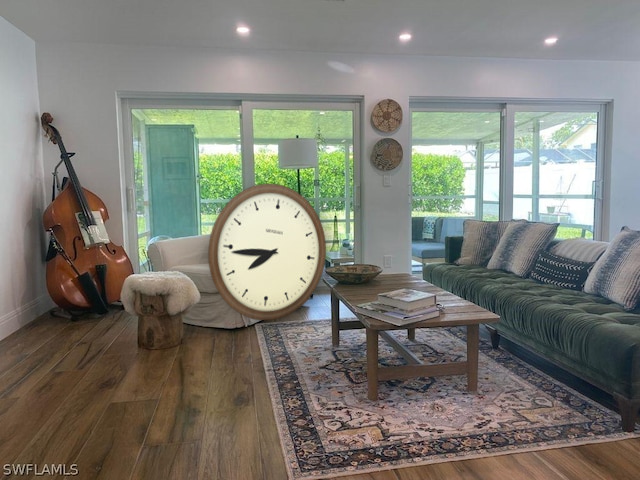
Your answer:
**7:44**
